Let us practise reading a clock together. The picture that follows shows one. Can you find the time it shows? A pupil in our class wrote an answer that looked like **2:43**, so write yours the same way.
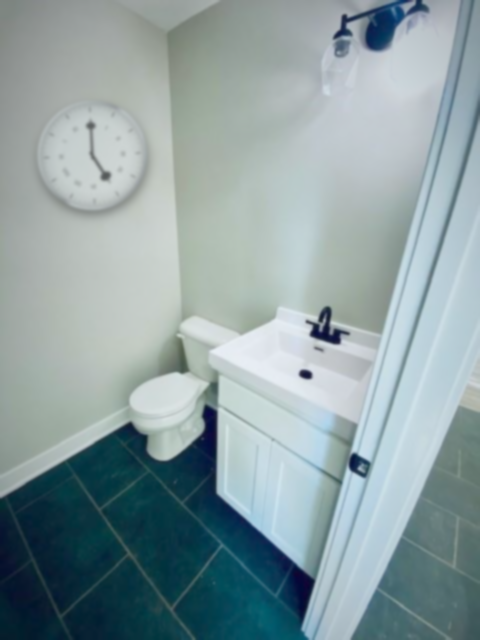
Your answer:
**5:00**
